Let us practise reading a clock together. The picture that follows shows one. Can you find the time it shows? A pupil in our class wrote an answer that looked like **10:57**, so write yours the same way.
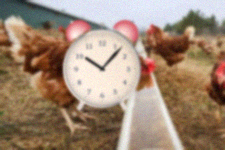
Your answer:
**10:07**
